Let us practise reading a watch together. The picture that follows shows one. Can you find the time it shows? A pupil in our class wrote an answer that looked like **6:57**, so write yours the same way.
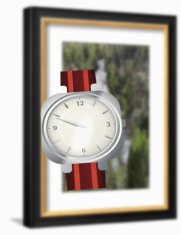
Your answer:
**9:49**
